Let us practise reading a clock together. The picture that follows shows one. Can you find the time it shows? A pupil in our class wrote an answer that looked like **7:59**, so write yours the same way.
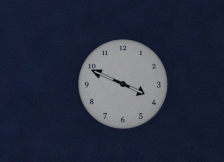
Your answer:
**3:49**
